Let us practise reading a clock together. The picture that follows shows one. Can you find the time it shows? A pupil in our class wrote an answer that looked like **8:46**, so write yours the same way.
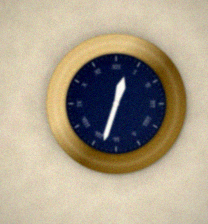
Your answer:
**12:33**
